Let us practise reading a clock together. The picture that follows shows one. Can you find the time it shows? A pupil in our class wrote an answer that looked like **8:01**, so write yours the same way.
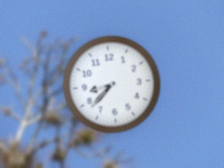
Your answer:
**8:38**
